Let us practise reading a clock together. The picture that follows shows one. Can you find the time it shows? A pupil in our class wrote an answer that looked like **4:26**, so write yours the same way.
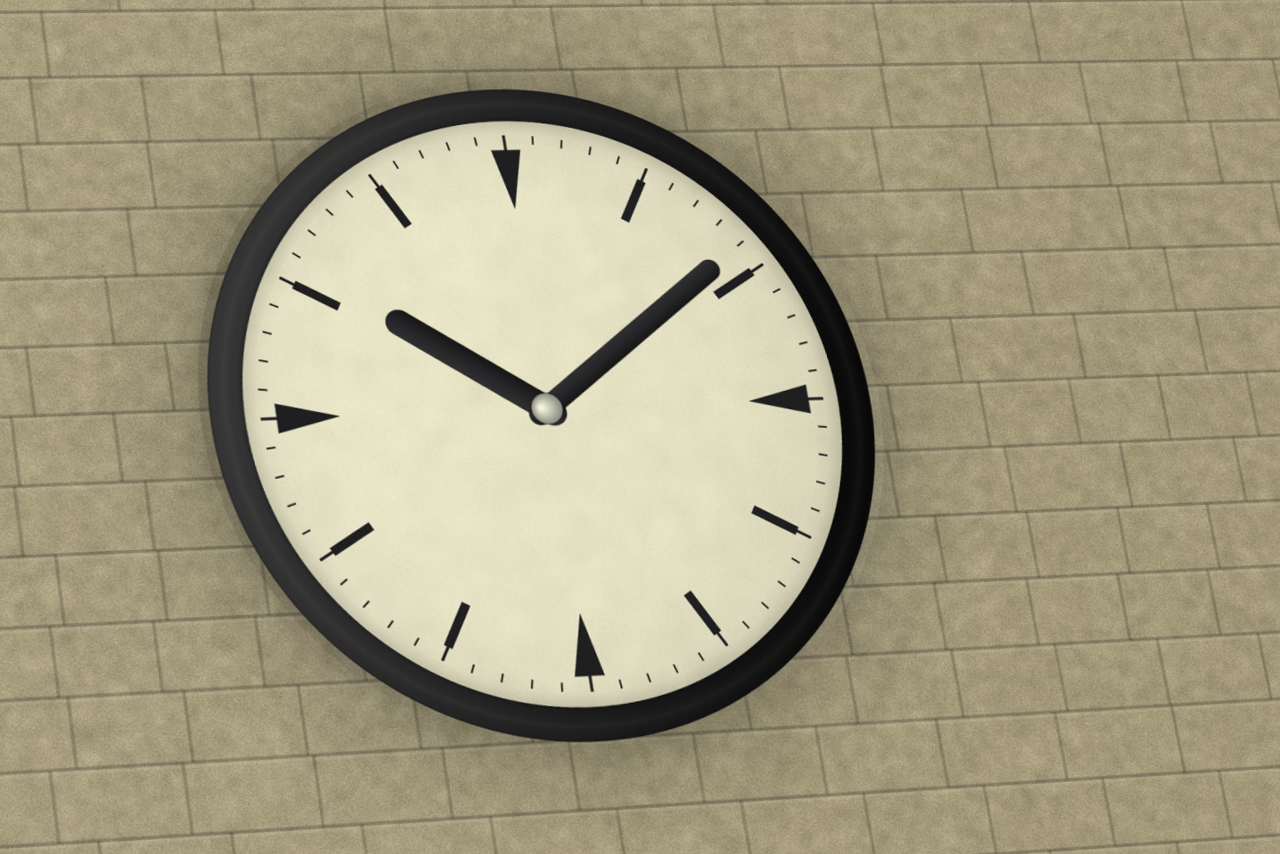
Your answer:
**10:09**
